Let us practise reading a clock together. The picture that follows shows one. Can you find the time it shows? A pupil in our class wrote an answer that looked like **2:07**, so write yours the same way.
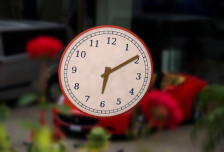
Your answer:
**6:09**
